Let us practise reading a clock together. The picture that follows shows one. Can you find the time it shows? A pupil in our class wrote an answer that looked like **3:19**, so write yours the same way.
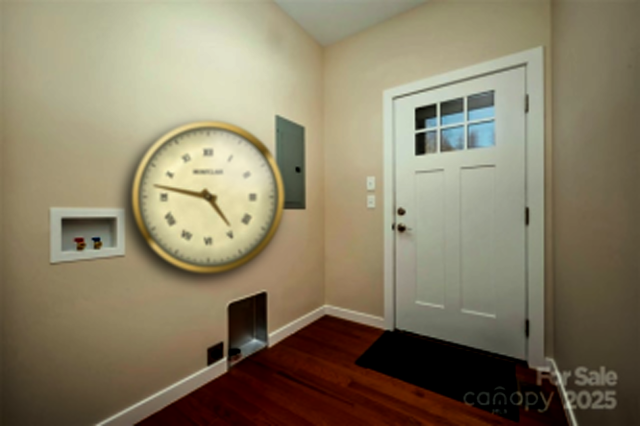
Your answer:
**4:47**
